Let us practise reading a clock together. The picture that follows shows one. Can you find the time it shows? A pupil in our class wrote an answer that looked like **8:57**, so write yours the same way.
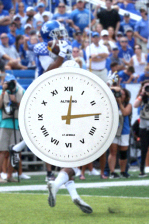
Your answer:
**12:14**
